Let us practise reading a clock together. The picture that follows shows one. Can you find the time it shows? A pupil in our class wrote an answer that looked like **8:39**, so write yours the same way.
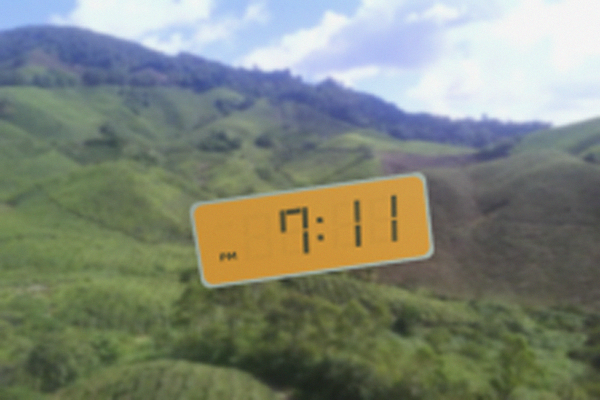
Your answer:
**7:11**
